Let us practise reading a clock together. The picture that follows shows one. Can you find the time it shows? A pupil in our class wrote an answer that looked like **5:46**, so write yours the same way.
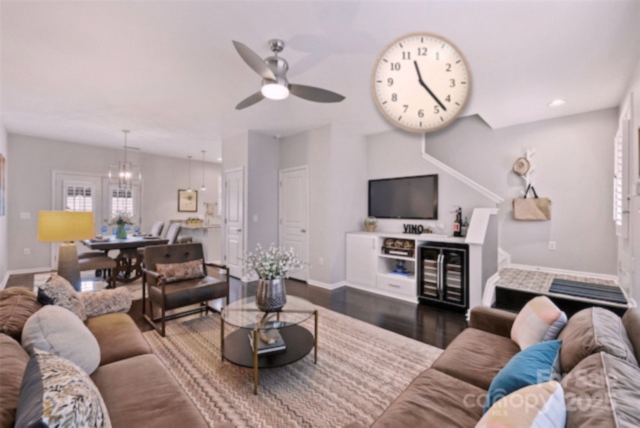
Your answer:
**11:23**
